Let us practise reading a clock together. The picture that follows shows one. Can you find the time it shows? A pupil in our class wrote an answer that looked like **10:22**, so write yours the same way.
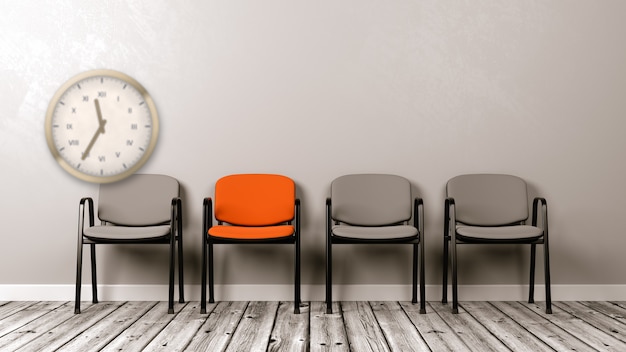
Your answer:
**11:35**
